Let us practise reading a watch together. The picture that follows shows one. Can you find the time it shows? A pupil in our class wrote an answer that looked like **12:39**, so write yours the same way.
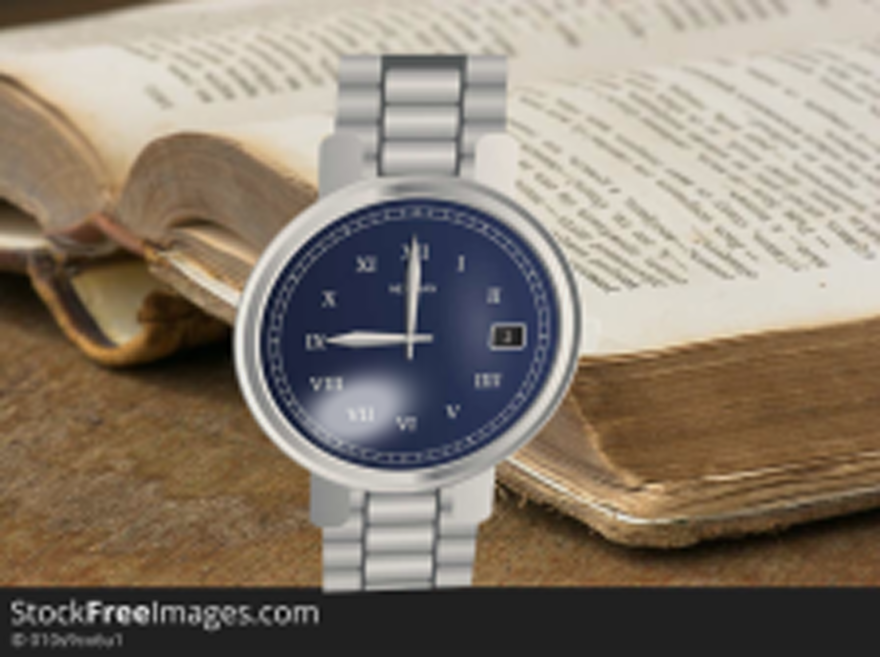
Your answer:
**9:00**
